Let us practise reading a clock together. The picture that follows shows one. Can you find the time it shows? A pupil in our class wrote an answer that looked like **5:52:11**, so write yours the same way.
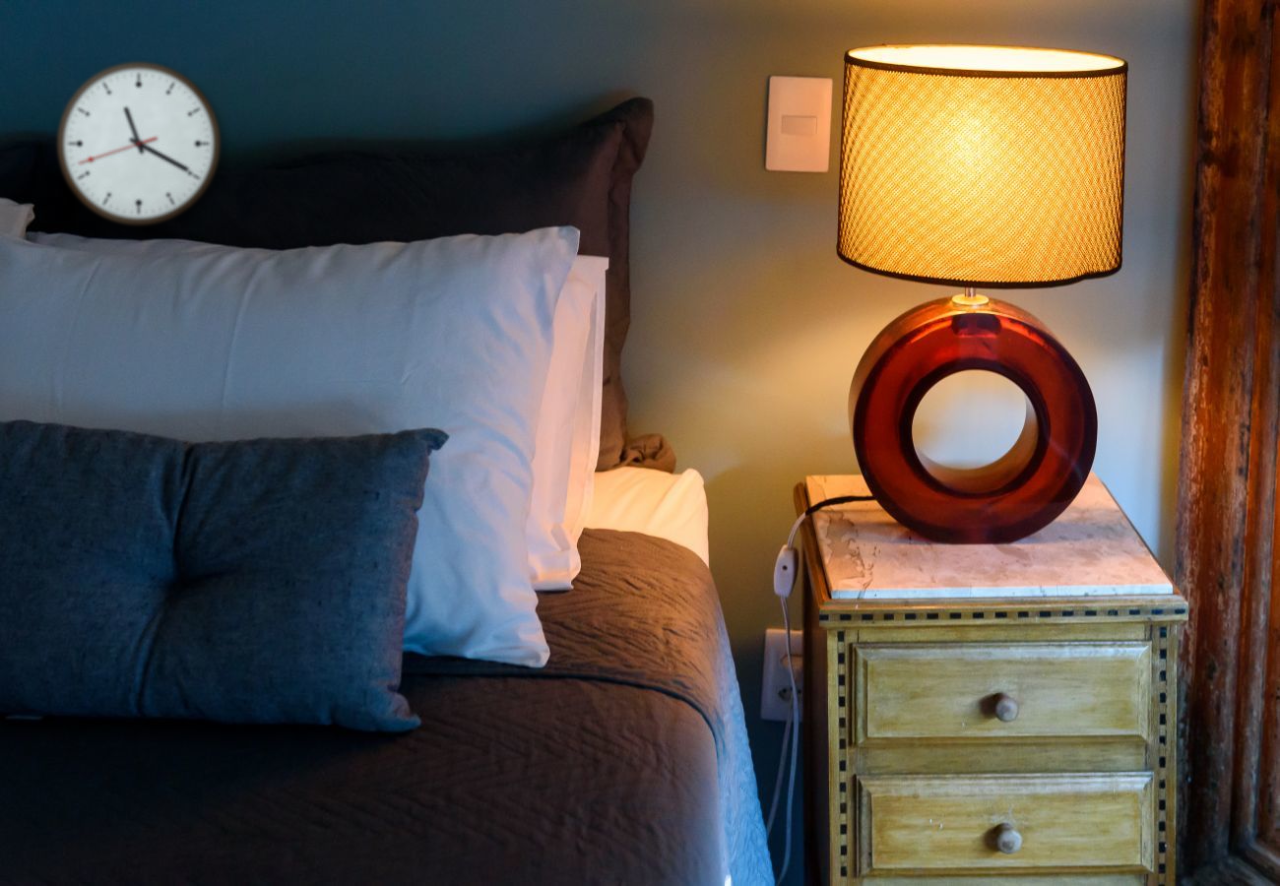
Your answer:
**11:19:42**
